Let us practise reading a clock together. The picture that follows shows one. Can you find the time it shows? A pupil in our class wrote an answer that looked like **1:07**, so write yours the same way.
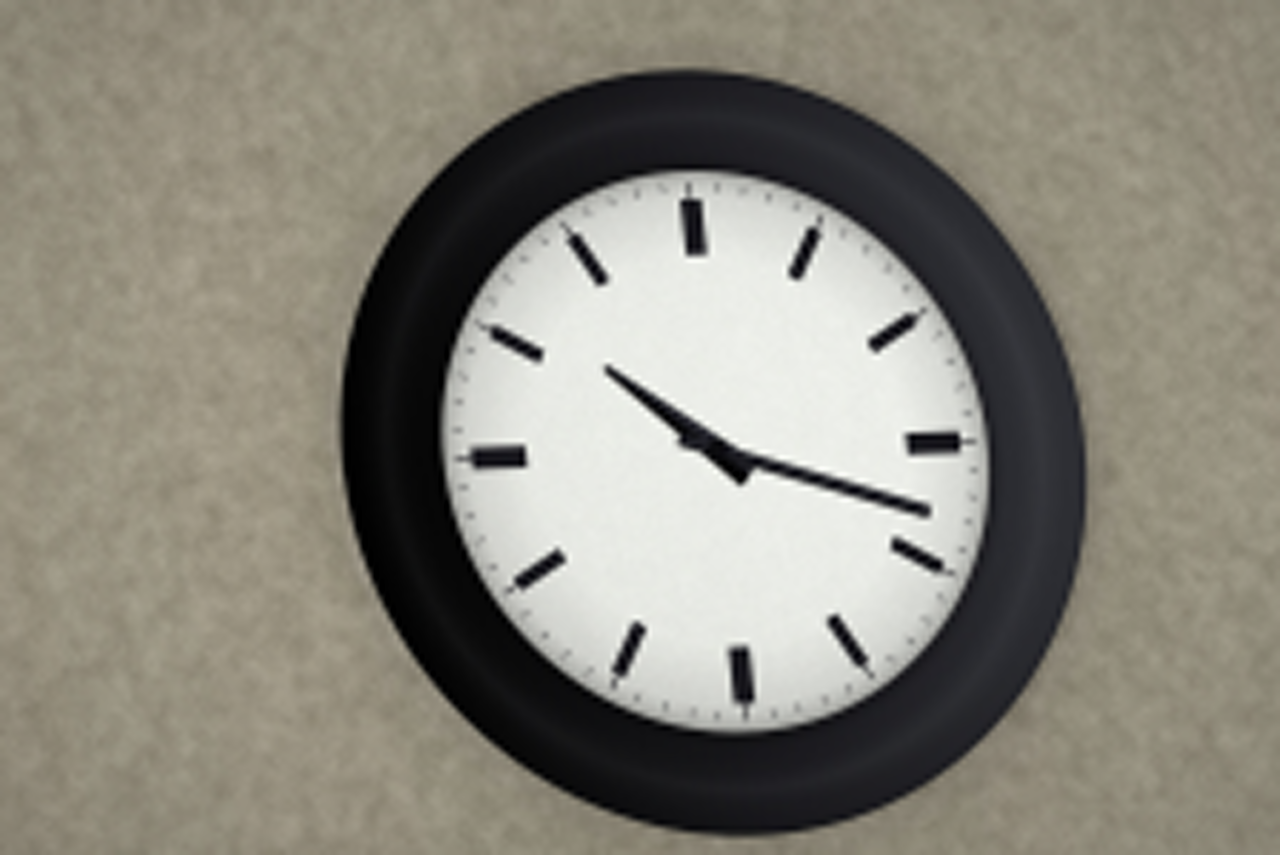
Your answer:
**10:18**
